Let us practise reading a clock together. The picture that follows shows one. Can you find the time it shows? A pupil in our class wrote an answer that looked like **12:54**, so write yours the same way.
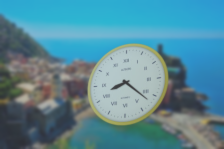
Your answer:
**8:22**
